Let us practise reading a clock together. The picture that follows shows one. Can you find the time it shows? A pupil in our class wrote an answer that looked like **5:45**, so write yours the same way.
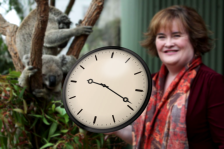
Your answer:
**9:19**
